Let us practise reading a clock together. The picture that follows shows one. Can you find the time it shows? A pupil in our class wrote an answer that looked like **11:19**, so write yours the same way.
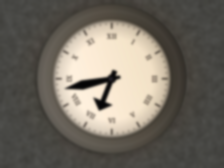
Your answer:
**6:43**
